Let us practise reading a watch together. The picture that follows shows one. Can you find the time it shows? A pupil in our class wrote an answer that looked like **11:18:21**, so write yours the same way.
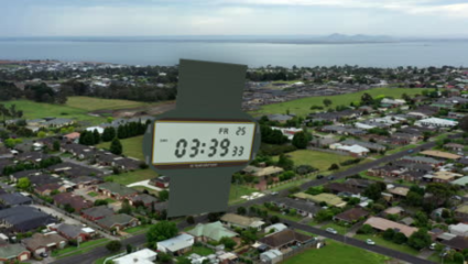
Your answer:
**3:39:33**
